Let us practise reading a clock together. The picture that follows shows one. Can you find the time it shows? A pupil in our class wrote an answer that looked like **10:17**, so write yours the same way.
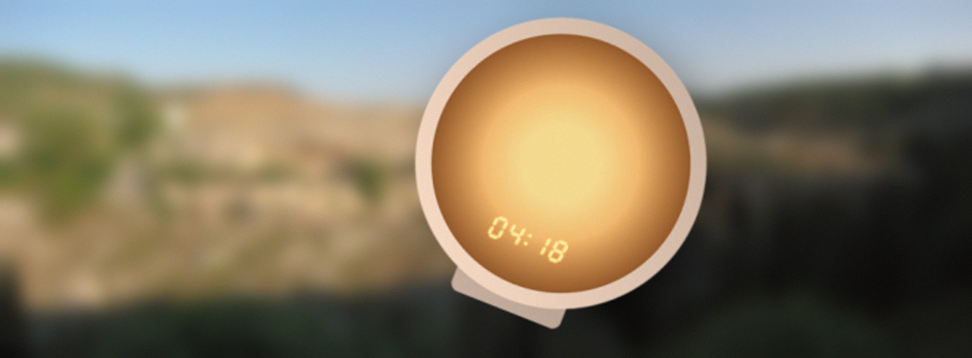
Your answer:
**4:18**
